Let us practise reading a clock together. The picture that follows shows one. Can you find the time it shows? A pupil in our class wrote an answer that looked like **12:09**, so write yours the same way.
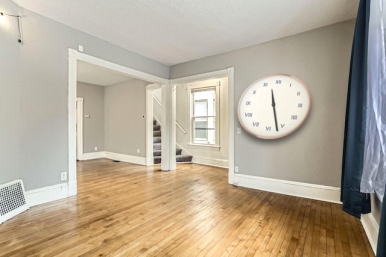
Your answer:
**11:27**
